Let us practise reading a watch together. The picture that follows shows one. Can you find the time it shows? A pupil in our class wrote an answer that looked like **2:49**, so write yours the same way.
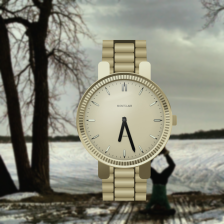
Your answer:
**6:27**
